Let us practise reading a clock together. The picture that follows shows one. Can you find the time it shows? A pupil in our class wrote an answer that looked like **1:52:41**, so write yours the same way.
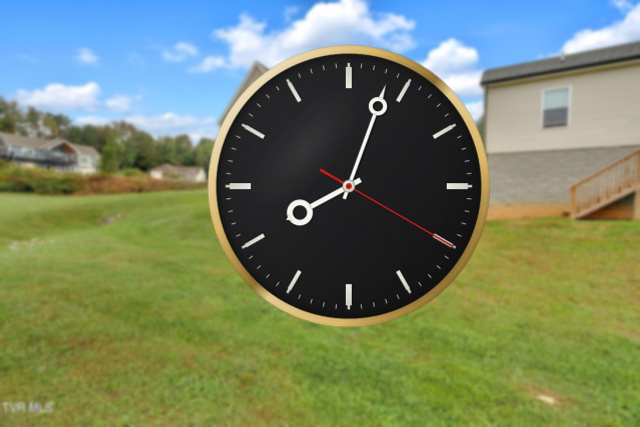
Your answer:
**8:03:20**
